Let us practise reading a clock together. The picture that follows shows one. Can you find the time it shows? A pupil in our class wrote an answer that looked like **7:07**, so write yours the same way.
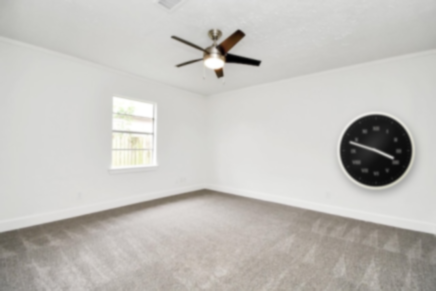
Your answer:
**3:48**
